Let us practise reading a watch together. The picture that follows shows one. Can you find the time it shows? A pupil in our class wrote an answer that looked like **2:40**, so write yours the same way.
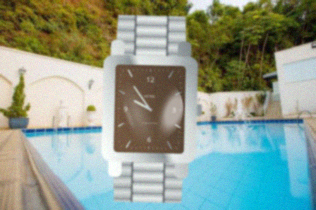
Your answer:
**9:54**
